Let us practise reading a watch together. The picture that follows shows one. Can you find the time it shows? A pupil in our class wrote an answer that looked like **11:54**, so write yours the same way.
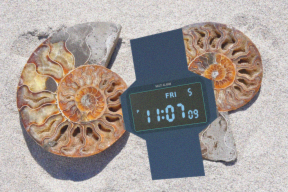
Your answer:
**11:07**
